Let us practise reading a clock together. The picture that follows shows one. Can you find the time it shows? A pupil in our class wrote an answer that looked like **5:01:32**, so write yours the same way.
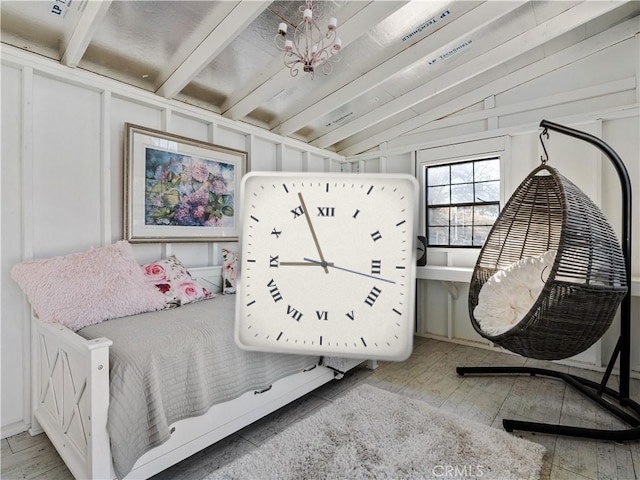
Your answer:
**8:56:17**
